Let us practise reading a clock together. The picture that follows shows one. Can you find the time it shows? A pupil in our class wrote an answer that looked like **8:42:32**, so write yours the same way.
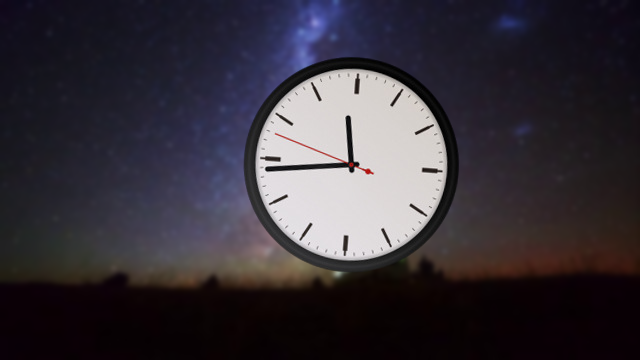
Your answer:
**11:43:48**
